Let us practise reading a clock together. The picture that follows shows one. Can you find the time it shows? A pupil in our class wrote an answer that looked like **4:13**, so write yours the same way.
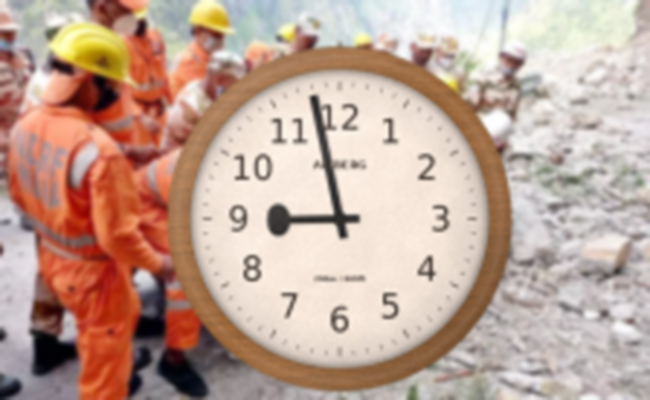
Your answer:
**8:58**
